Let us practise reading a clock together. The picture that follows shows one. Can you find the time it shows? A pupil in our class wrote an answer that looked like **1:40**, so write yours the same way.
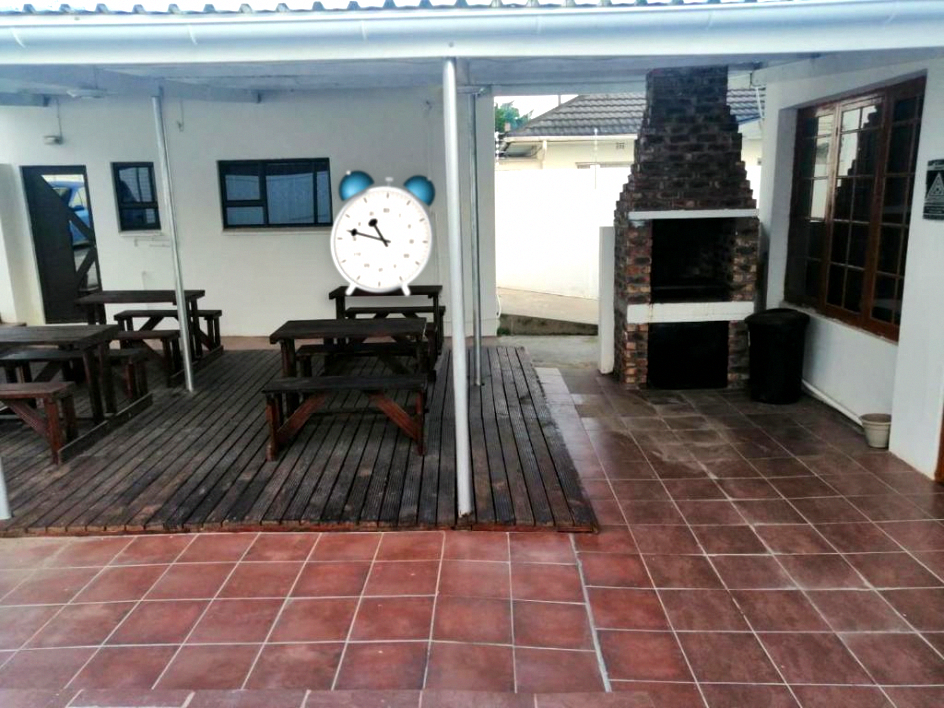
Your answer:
**10:47**
